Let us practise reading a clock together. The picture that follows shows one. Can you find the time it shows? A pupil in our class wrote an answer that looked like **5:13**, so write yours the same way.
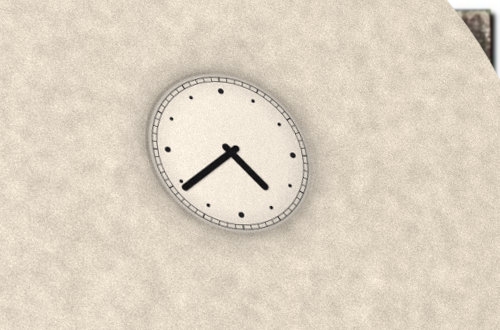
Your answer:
**4:39**
